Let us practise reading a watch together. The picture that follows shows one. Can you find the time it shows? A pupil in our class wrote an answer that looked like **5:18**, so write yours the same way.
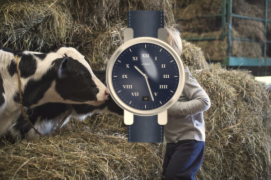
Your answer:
**10:27**
